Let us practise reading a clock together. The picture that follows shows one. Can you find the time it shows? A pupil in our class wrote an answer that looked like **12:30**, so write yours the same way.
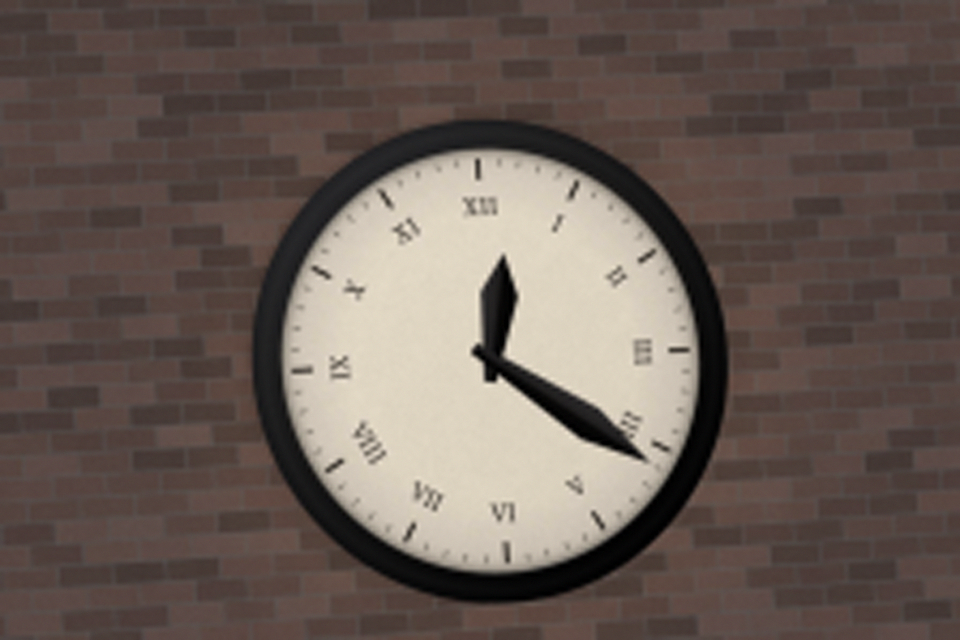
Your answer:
**12:21**
